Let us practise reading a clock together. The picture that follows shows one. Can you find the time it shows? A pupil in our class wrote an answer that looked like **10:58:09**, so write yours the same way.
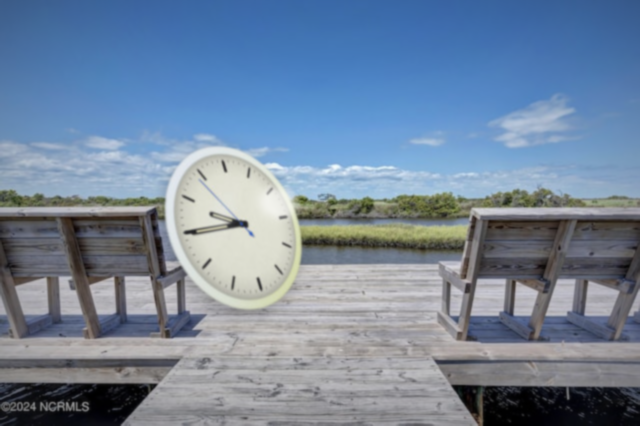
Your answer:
**9:44:54**
